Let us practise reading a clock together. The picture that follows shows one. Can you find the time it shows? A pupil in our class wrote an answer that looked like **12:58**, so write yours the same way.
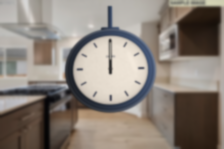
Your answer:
**12:00**
